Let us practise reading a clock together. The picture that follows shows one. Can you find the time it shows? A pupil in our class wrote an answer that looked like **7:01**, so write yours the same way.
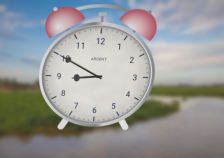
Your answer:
**8:50**
